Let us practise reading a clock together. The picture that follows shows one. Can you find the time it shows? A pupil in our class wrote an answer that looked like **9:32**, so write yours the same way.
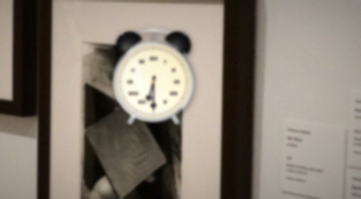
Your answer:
**6:30**
